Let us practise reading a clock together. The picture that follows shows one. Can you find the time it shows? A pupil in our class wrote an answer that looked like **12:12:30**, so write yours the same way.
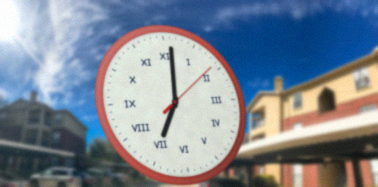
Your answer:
**7:01:09**
